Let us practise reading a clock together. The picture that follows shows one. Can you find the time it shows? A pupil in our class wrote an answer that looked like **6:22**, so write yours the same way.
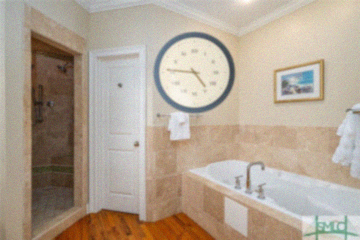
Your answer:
**4:46**
